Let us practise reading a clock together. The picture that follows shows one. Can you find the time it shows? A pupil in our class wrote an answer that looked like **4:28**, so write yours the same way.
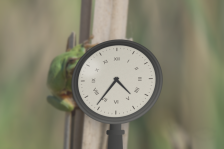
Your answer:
**4:36**
